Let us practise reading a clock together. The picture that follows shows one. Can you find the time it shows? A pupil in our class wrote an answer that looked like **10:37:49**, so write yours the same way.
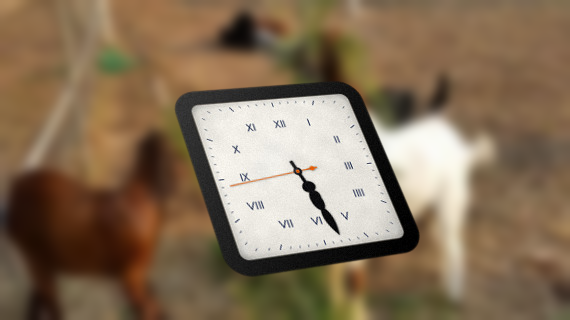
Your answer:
**5:27:44**
